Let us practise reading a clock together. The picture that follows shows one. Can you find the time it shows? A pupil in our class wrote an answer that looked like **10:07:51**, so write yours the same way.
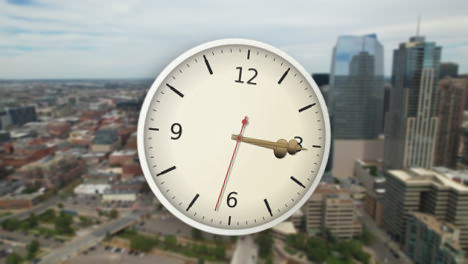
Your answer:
**3:15:32**
